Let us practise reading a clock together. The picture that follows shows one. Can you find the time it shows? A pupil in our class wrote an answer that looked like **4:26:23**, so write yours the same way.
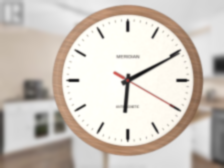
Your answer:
**6:10:20**
